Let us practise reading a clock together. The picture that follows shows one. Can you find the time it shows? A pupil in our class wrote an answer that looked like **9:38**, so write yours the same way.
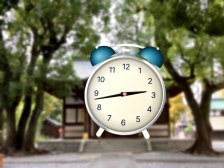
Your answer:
**2:43**
